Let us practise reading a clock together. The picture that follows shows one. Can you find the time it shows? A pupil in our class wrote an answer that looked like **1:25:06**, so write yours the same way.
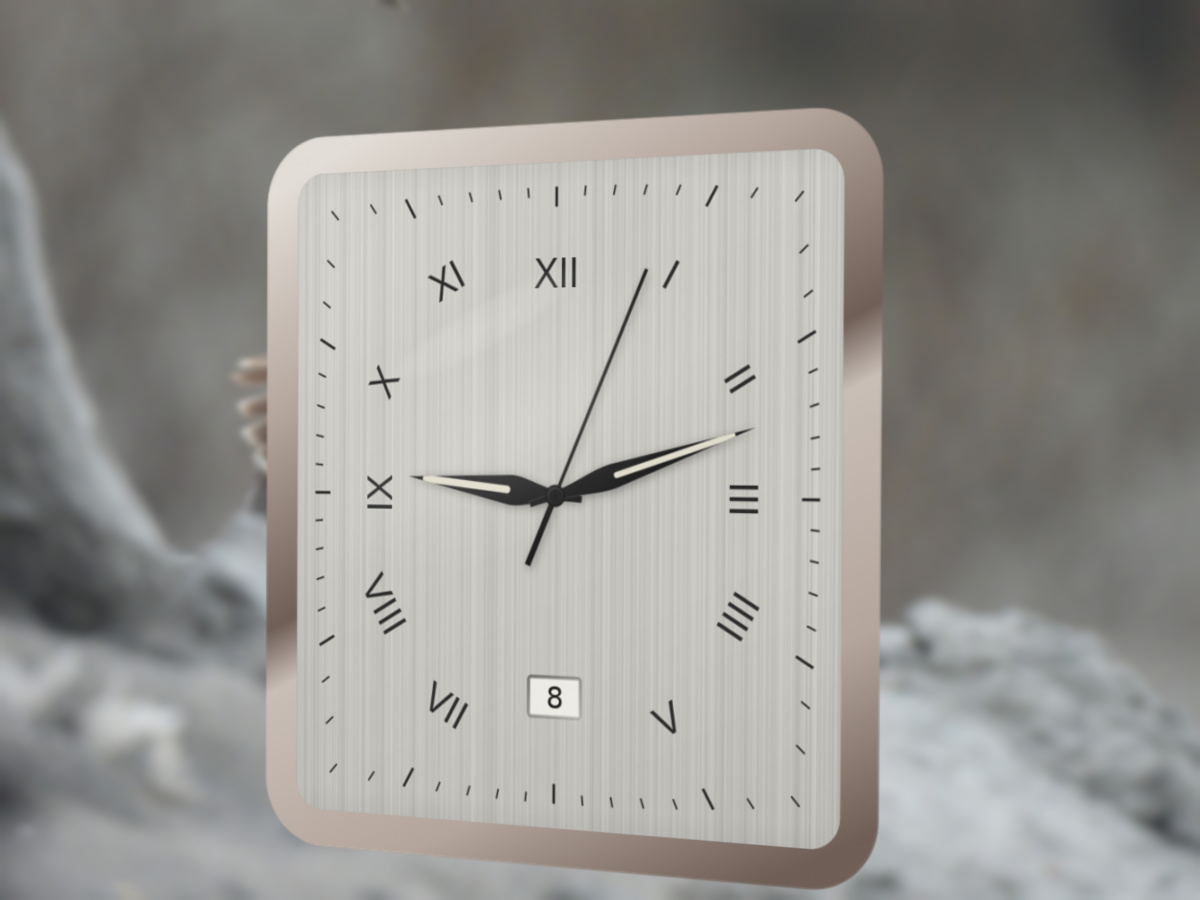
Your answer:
**9:12:04**
